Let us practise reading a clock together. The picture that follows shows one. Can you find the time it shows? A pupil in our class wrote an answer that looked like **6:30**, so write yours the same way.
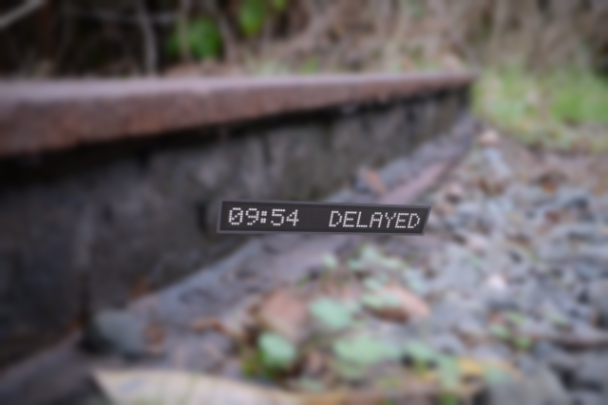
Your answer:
**9:54**
